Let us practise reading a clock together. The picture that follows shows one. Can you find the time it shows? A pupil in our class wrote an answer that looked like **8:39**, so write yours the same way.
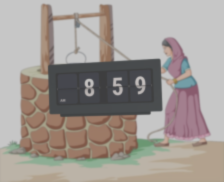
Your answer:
**8:59**
